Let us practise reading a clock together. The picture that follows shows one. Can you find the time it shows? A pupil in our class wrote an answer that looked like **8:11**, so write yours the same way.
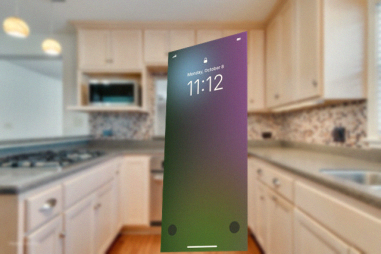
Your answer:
**11:12**
